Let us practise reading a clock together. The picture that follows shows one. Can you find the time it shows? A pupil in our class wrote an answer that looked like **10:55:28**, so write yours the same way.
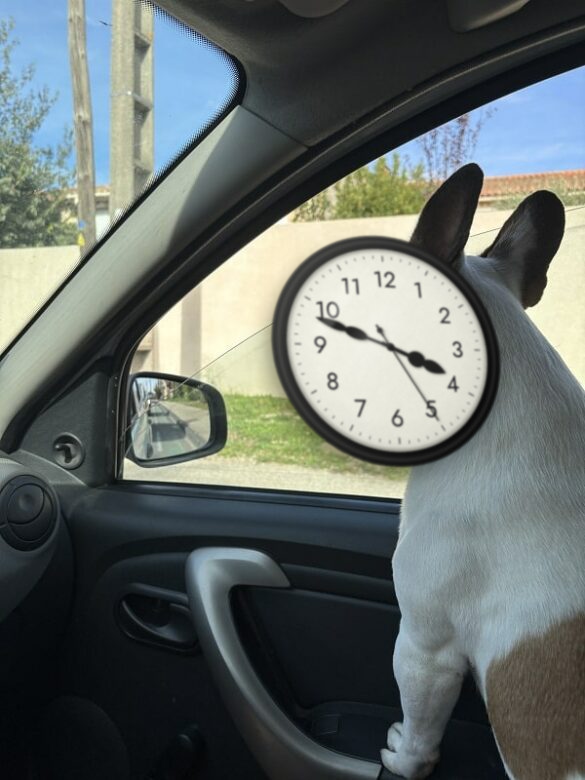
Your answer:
**3:48:25**
